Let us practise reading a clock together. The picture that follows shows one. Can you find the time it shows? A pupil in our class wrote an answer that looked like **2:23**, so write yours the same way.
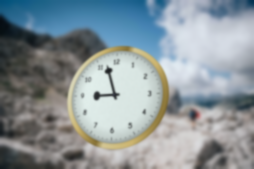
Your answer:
**8:57**
